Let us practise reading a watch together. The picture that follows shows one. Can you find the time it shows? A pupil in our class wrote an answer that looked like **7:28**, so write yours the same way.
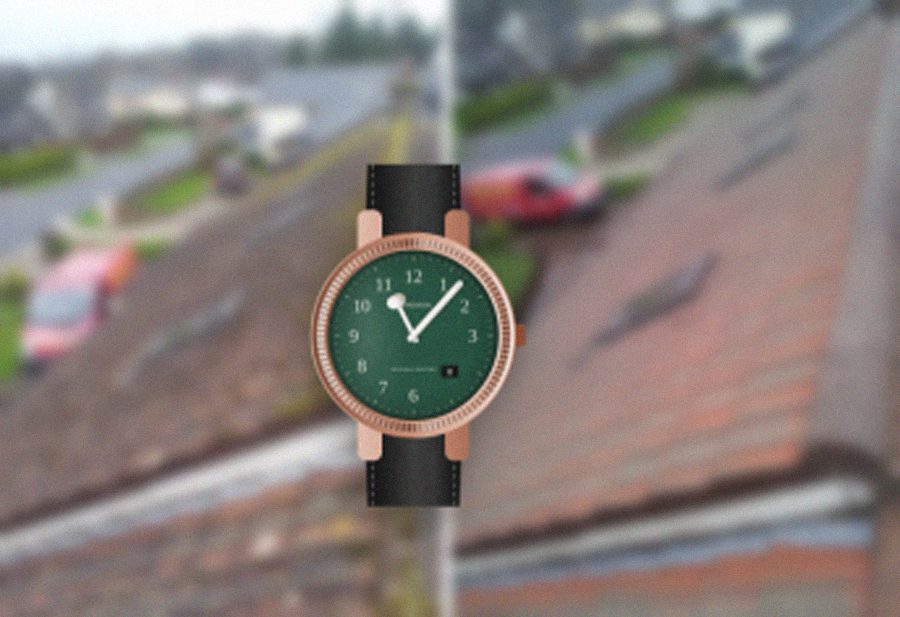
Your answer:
**11:07**
